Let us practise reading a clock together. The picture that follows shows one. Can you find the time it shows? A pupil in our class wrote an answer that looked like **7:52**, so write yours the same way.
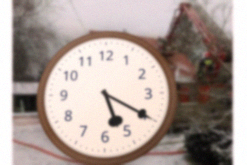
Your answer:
**5:20**
